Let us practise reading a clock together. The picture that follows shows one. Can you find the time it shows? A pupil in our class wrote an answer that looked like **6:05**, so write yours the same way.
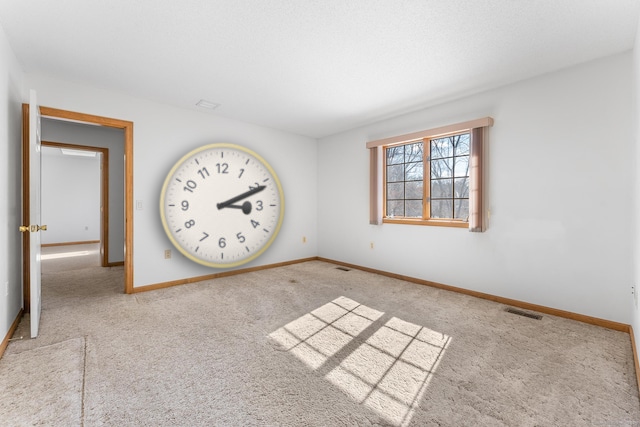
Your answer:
**3:11**
